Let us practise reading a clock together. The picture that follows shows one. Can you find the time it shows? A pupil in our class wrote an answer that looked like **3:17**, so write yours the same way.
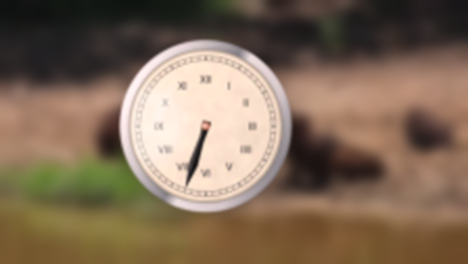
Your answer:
**6:33**
